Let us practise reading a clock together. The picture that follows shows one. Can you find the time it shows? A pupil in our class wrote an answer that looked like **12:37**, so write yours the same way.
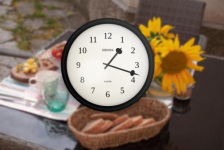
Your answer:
**1:18**
